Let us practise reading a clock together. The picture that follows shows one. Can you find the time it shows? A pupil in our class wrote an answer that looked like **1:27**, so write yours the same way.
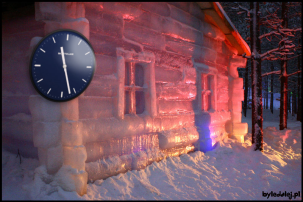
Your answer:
**11:27**
